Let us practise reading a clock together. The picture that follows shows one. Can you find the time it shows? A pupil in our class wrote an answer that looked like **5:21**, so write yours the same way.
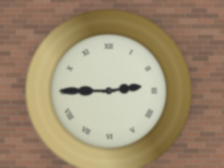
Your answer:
**2:45**
